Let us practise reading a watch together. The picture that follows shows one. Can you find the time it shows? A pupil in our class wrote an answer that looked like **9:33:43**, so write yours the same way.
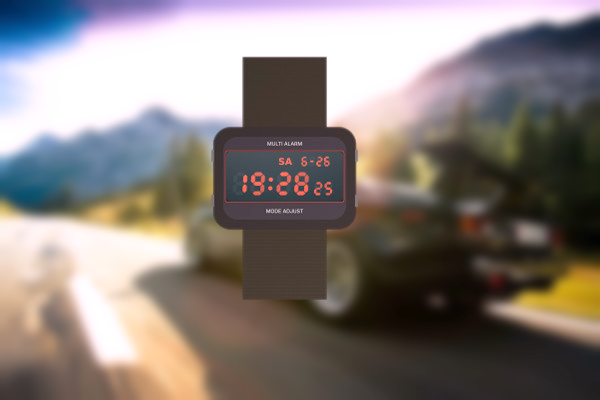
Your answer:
**19:28:25**
